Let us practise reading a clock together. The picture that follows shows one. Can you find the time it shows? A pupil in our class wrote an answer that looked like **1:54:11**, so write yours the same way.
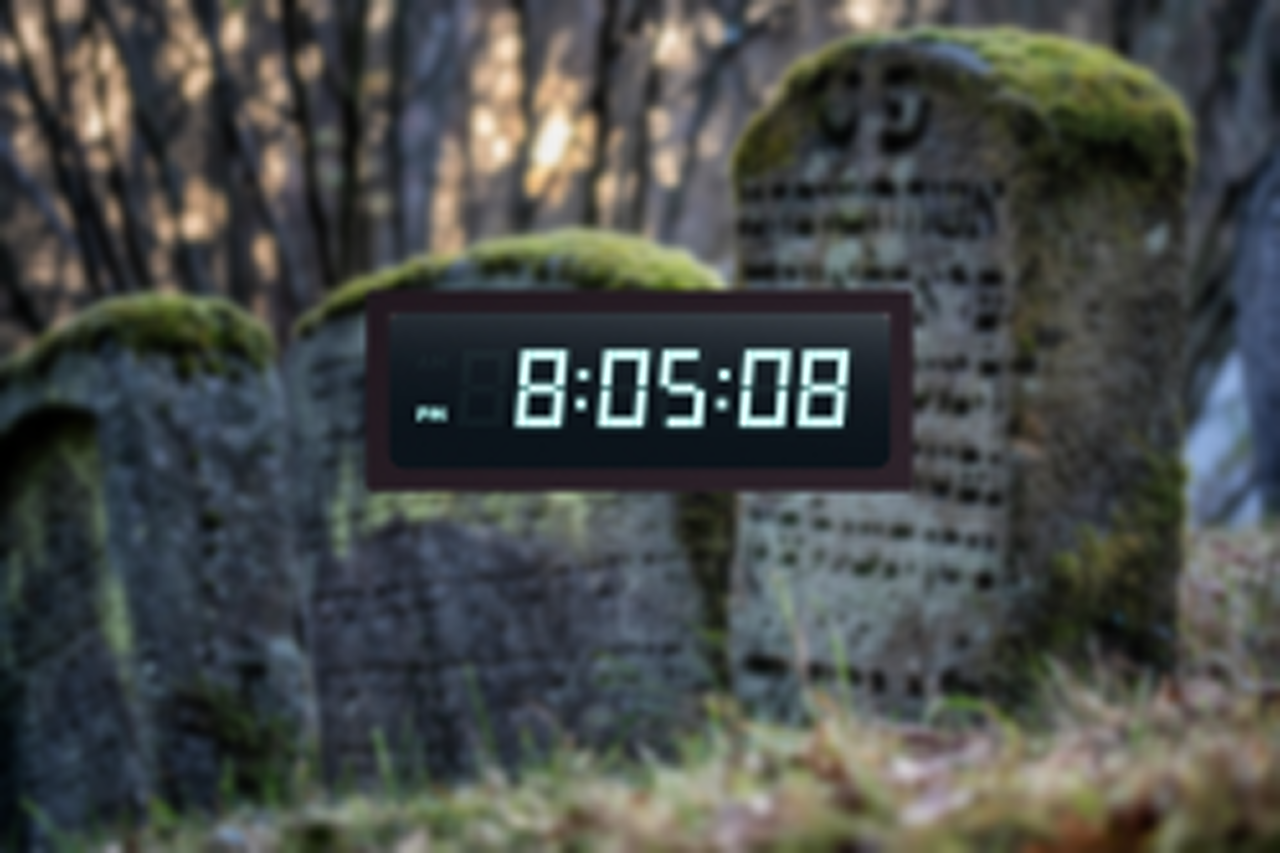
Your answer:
**8:05:08**
